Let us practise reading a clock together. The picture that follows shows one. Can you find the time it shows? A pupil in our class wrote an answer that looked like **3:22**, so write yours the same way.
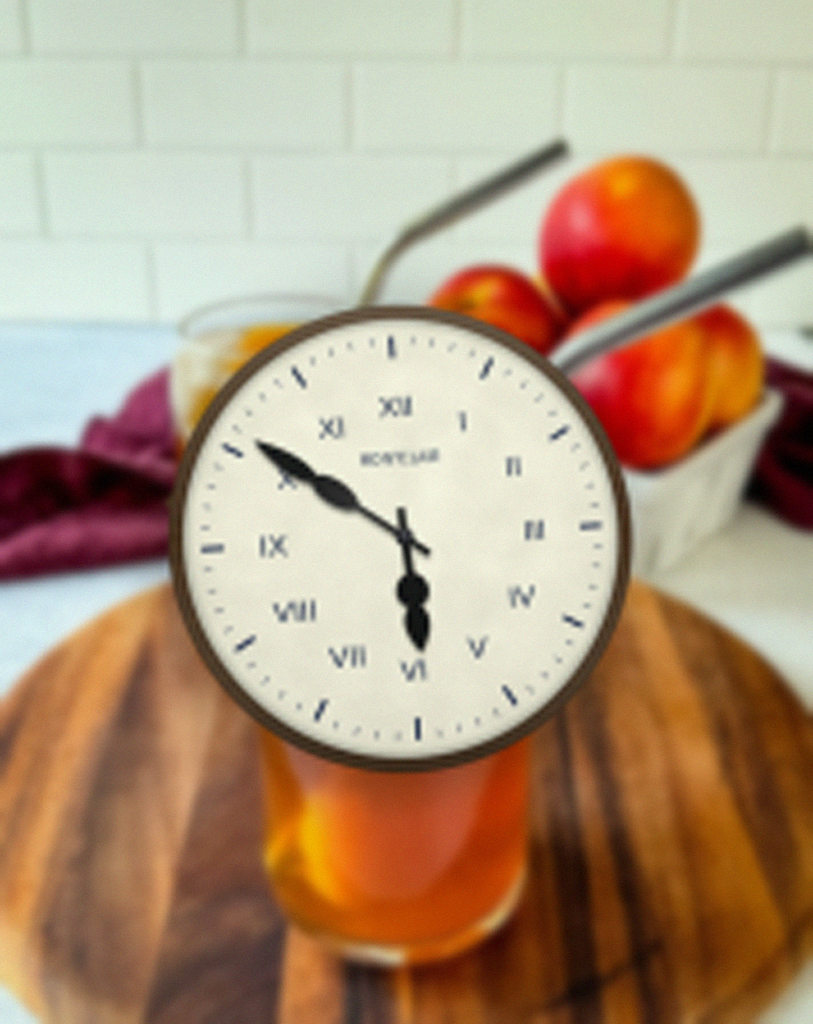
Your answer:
**5:51**
